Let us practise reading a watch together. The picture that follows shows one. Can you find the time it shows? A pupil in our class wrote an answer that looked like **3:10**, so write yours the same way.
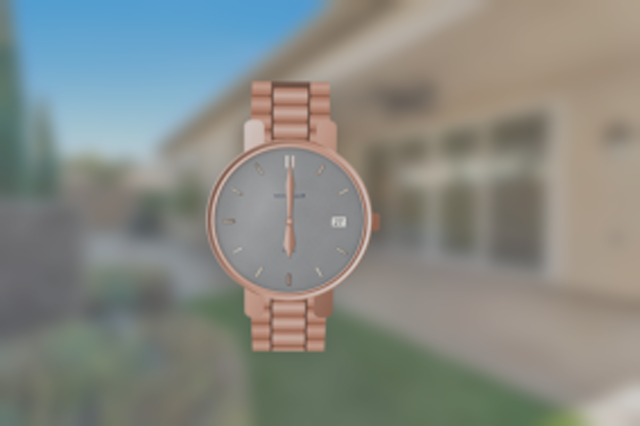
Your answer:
**6:00**
